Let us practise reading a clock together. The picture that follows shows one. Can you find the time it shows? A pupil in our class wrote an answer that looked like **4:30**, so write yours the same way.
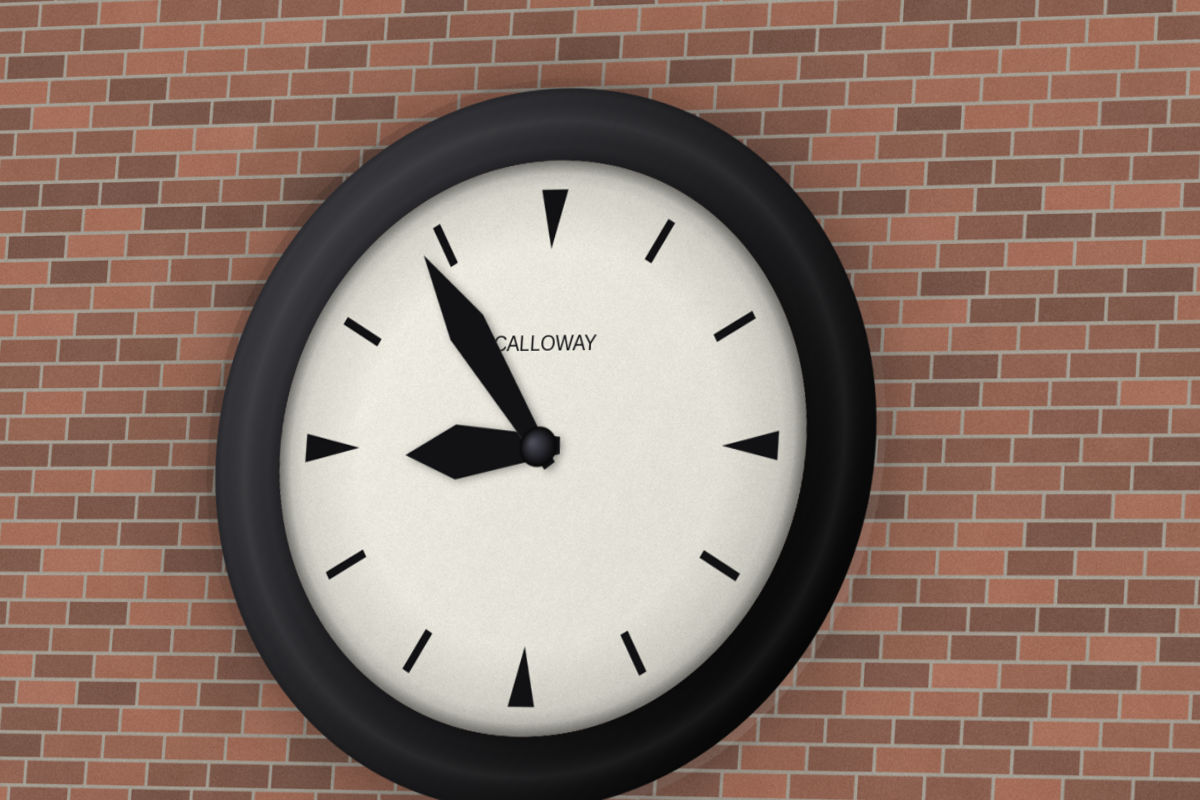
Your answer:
**8:54**
